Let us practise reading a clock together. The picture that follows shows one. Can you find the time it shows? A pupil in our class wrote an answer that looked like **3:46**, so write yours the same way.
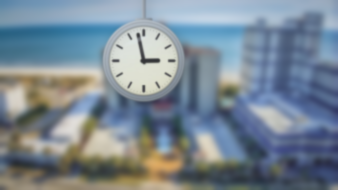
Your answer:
**2:58**
